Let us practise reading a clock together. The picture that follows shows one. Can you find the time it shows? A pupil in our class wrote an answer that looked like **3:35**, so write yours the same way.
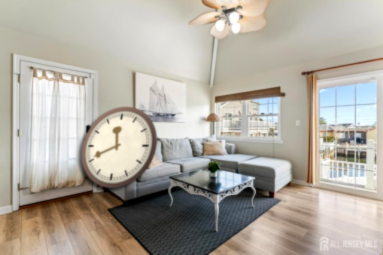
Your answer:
**11:41**
